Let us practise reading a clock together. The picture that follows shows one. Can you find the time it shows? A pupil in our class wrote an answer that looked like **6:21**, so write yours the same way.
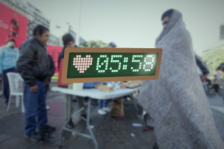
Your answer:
**5:58**
